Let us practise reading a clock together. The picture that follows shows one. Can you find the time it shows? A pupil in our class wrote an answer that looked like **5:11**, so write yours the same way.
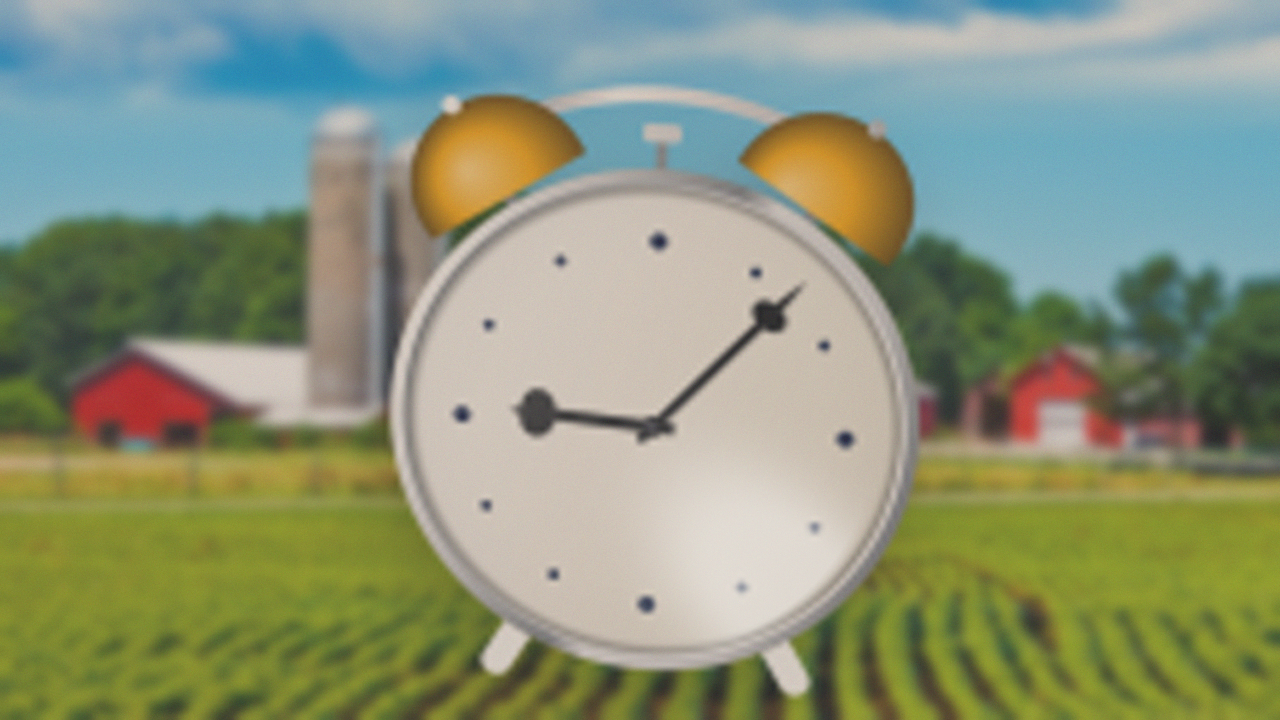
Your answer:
**9:07**
